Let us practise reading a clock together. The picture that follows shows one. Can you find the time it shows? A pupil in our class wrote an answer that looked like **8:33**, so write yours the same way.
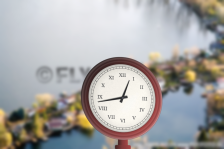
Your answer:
**12:43**
